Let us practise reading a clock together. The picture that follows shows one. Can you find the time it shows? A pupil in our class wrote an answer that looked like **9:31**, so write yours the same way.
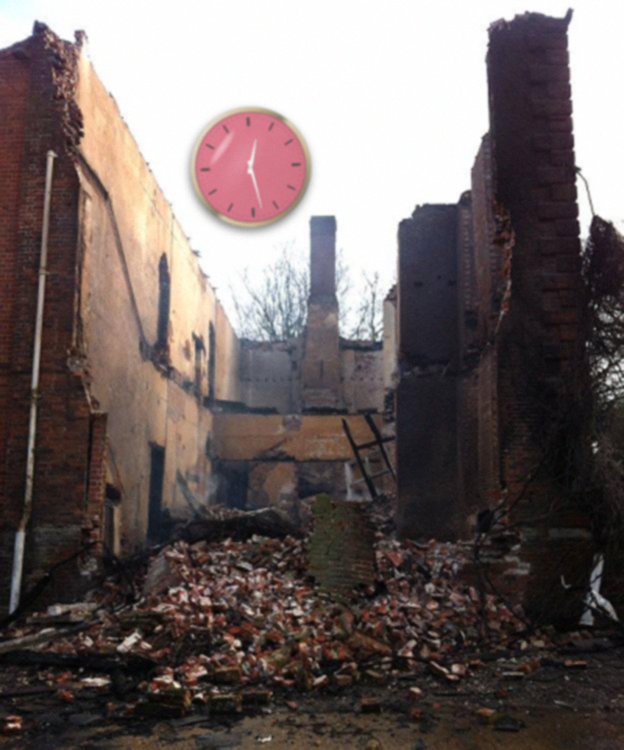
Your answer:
**12:28**
